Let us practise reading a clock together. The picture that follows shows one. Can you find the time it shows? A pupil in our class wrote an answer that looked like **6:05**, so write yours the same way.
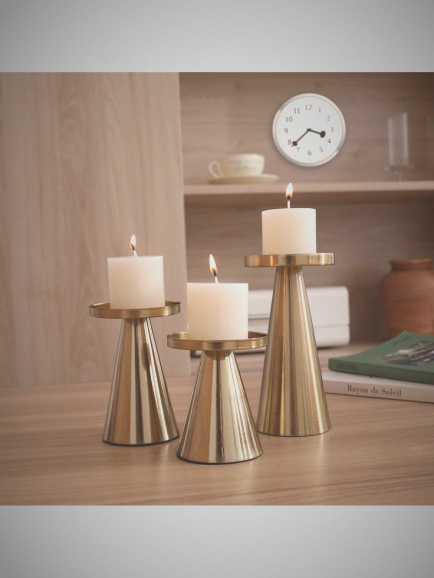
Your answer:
**3:38**
